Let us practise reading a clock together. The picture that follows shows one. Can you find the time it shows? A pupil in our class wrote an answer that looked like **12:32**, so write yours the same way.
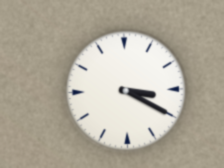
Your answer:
**3:20**
